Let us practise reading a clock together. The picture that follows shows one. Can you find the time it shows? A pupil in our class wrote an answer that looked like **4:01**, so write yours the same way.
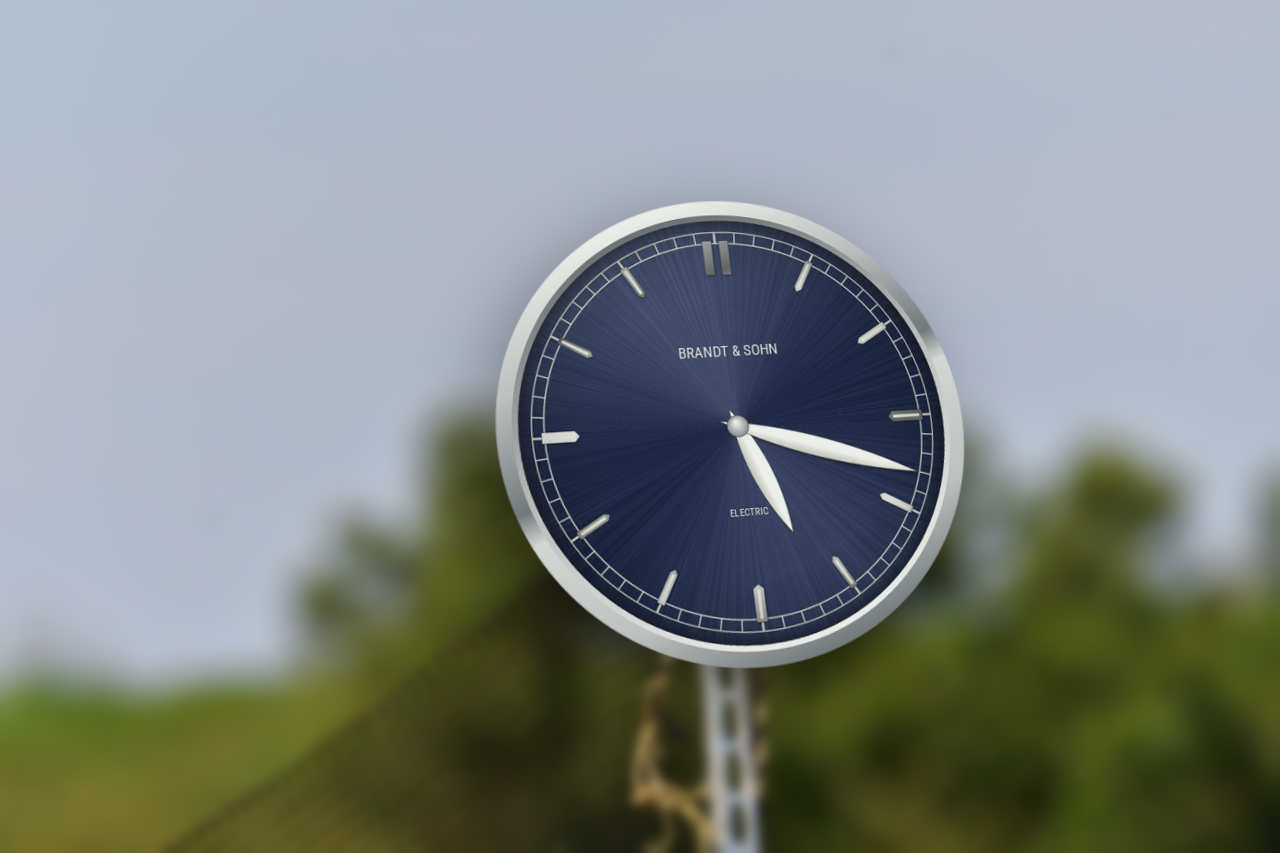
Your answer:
**5:18**
